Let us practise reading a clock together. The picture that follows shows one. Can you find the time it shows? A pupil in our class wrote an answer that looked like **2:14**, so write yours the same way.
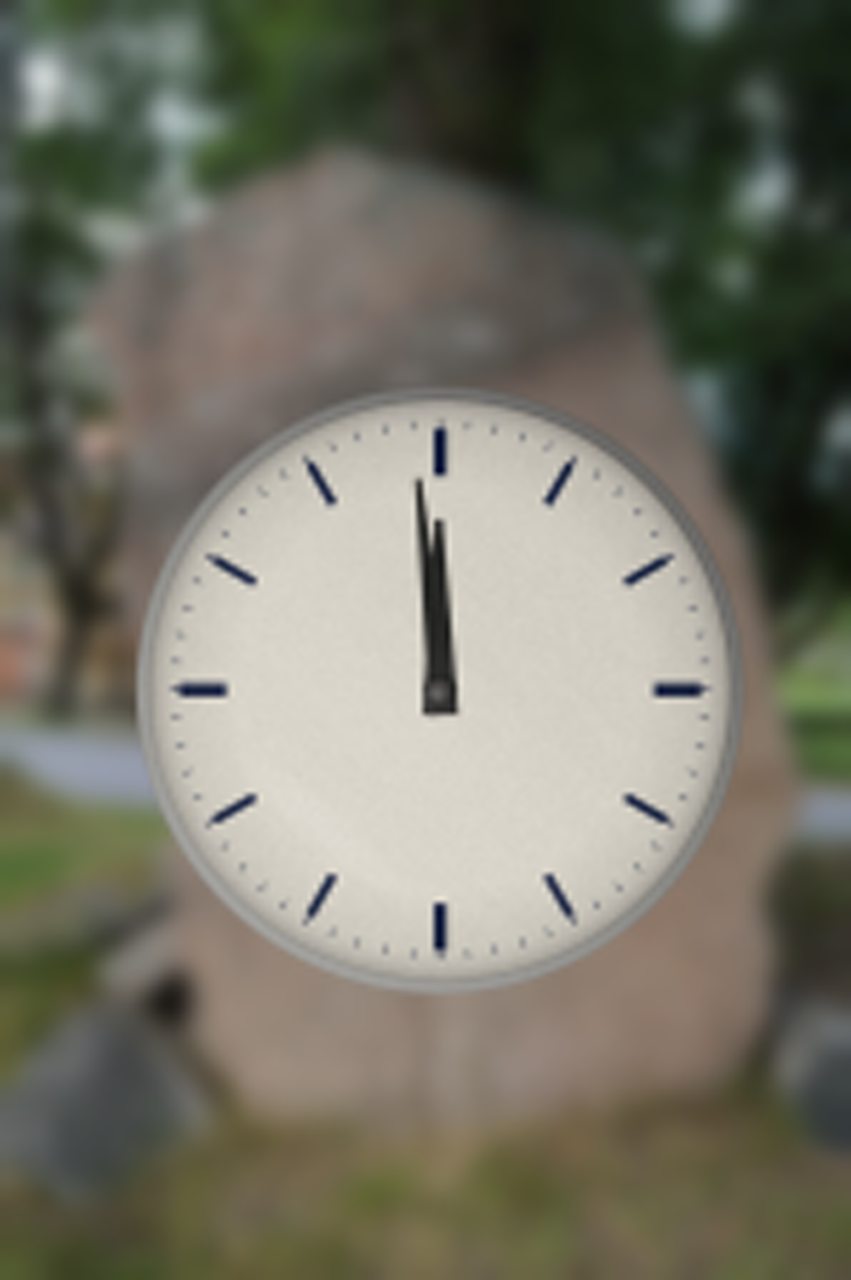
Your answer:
**11:59**
